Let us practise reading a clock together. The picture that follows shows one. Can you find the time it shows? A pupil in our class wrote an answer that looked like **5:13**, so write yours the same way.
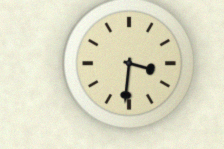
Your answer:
**3:31**
